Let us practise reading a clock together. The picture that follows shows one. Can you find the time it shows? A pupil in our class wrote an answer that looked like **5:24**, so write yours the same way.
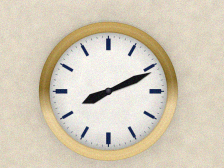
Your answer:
**8:11**
